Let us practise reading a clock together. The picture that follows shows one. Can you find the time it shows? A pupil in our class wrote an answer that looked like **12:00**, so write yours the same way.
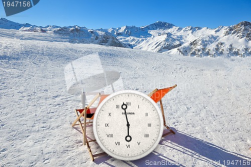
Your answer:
**5:58**
